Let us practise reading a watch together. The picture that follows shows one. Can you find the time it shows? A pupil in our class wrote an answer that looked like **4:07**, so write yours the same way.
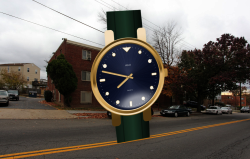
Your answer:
**7:48**
